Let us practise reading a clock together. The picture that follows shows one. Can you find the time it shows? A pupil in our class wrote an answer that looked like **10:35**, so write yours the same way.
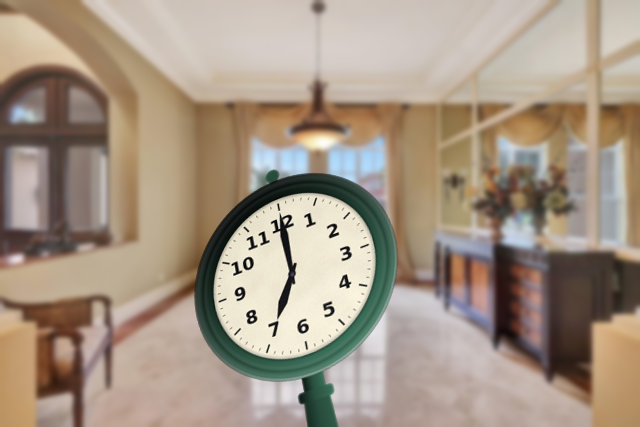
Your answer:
**7:00**
